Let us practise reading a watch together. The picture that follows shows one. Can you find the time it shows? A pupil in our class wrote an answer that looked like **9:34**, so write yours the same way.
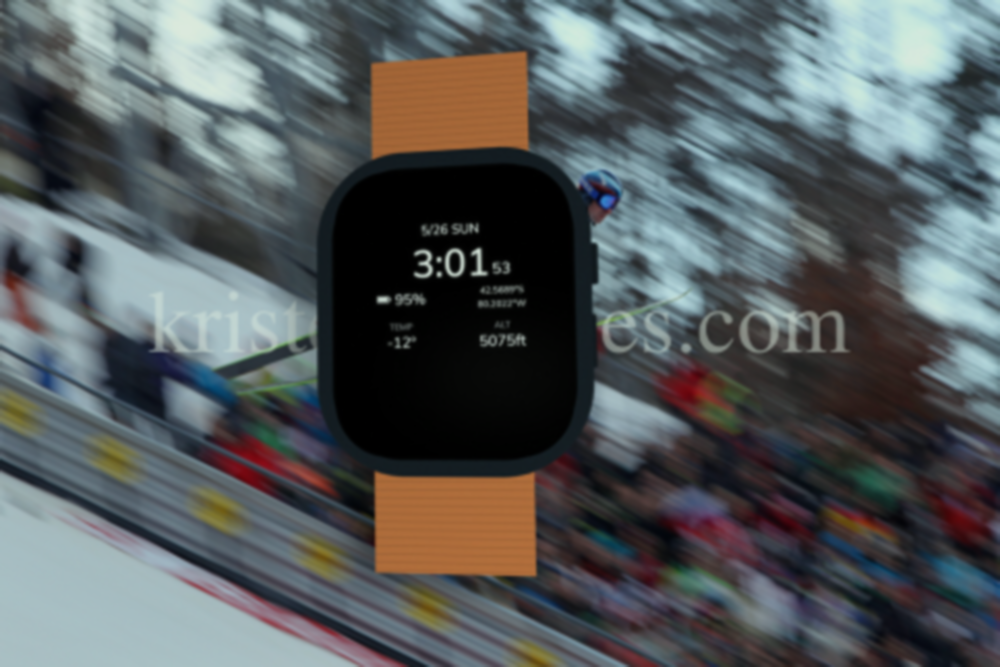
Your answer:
**3:01**
